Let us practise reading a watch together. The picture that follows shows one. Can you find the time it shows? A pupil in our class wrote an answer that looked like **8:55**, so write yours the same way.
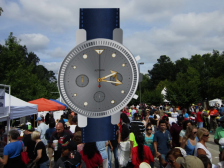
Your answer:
**2:17**
